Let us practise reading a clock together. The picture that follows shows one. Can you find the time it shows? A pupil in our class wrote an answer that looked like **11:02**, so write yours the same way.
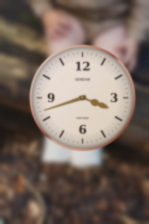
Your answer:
**3:42**
